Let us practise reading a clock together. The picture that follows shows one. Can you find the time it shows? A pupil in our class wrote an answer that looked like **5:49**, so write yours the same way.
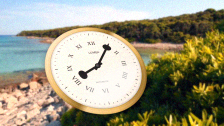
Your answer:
**8:06**
